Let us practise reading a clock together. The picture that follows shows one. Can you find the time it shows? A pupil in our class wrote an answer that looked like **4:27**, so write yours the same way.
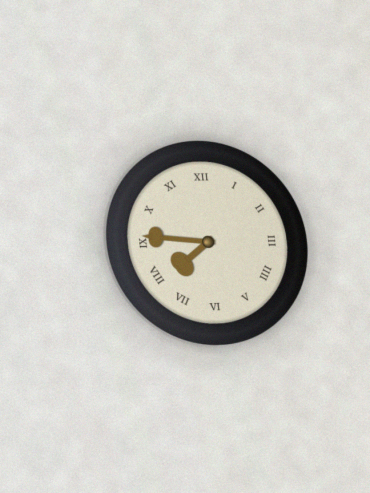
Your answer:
**7:46**
